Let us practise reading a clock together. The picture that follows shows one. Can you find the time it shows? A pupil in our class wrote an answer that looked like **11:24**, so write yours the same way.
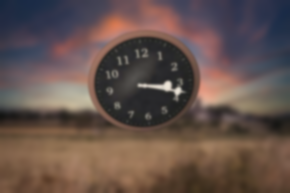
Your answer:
**3:18**
